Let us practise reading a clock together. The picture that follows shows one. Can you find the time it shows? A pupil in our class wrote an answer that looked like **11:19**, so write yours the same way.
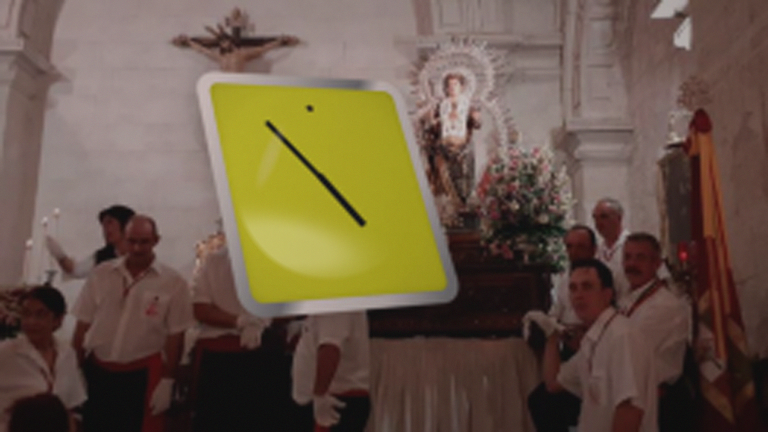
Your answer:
**4:54**
